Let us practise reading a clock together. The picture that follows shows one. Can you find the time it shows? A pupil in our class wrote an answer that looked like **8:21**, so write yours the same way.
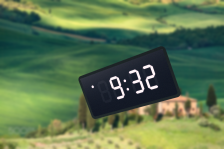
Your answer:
**9:32**
